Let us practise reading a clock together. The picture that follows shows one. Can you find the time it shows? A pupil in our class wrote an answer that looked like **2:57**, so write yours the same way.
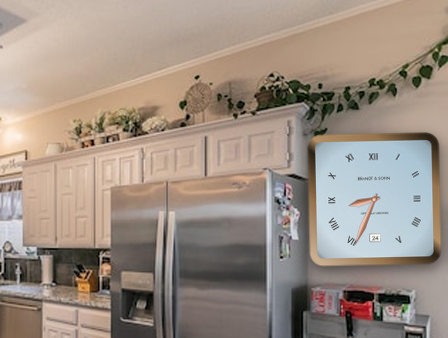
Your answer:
**8:34**
